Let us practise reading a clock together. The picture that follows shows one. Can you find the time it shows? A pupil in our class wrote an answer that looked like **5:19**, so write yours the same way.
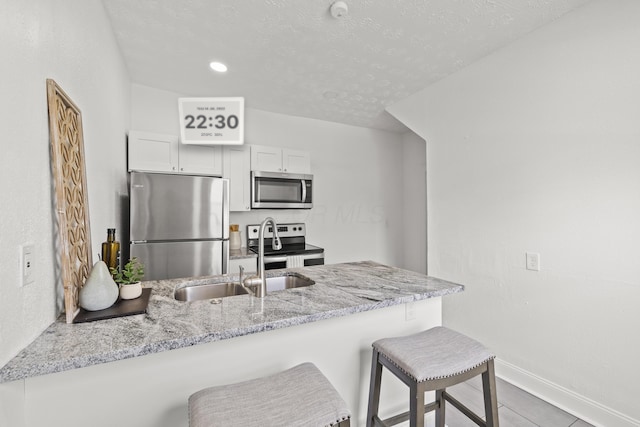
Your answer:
**22:30**
